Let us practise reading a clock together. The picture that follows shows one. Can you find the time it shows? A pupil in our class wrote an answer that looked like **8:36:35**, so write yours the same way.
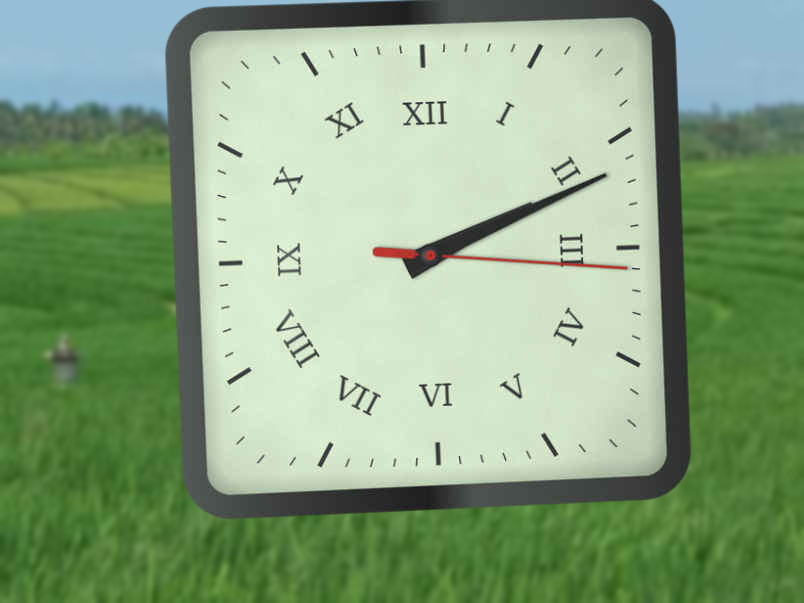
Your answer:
**2:11:16**
